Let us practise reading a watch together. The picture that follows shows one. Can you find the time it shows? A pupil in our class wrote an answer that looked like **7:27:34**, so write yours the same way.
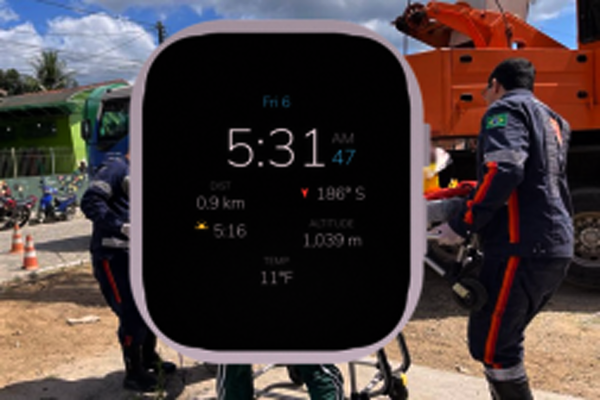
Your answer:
**5:31:47**
